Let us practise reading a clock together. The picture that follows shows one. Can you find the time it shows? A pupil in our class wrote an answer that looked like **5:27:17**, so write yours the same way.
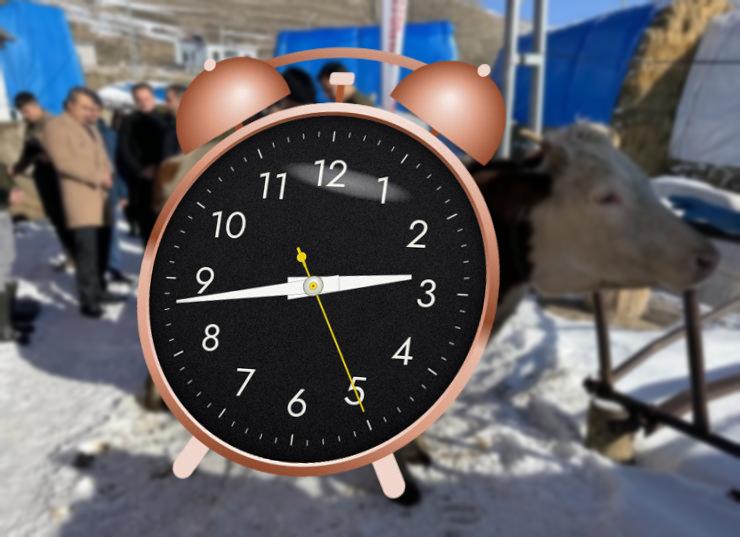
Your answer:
**2:43:25**
